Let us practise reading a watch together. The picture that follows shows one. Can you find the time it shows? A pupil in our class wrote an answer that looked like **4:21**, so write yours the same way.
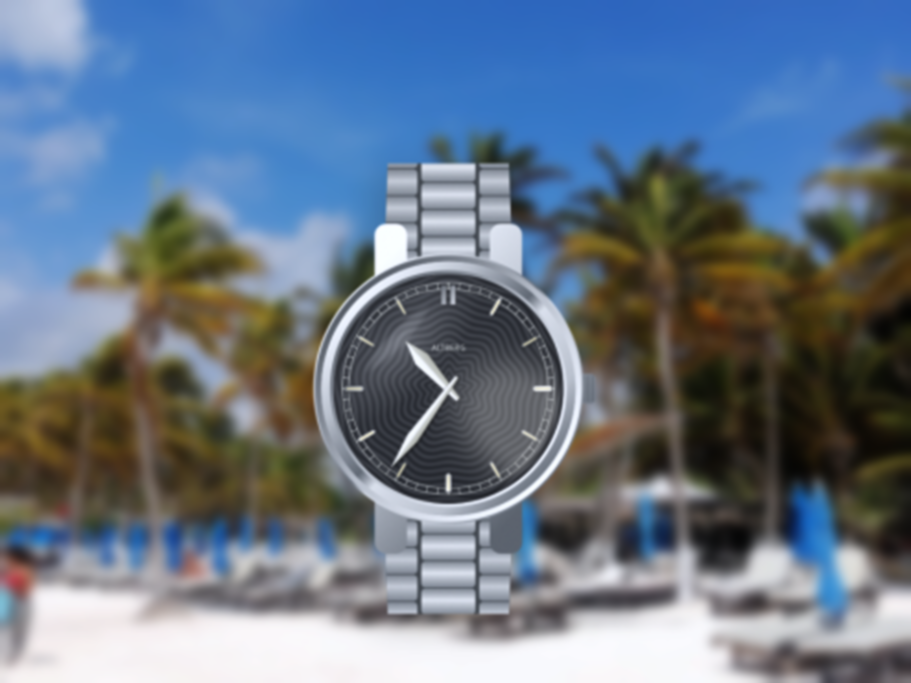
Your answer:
**10:36**
